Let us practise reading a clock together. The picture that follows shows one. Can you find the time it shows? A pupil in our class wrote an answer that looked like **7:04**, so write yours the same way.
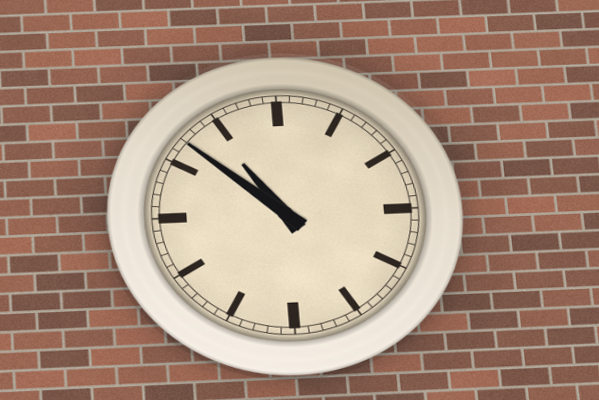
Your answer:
**10:52**
